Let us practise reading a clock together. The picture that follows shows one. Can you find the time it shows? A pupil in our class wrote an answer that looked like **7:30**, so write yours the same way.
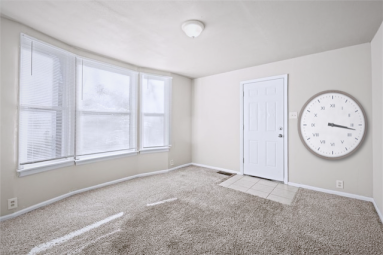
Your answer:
**3:17**
